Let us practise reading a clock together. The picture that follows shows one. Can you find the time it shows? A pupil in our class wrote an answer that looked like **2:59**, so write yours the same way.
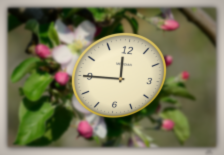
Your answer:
**11:45**
